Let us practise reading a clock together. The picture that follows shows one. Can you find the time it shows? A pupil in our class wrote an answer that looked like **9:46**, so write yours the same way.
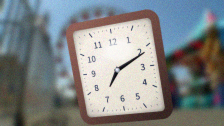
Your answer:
**7:11**
